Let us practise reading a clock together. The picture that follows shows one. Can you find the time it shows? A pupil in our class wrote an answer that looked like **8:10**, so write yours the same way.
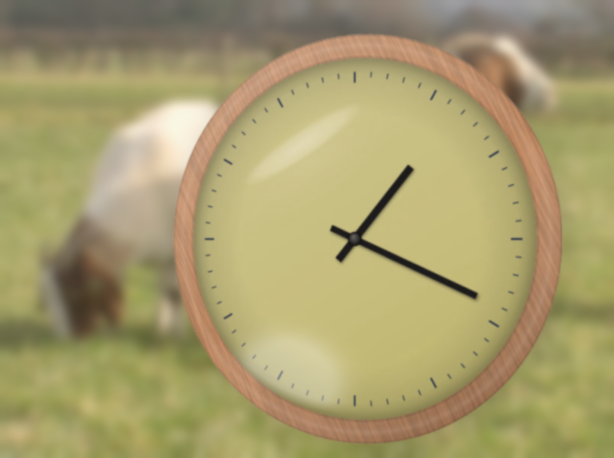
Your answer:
**1:19**
